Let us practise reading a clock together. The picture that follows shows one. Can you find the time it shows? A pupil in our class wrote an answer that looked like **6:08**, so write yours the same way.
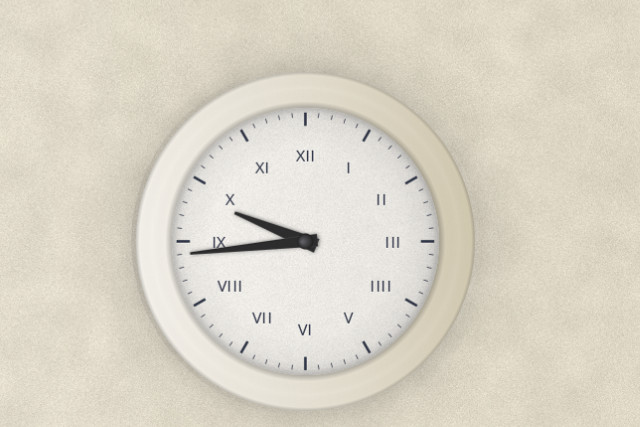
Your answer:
**9:44**
